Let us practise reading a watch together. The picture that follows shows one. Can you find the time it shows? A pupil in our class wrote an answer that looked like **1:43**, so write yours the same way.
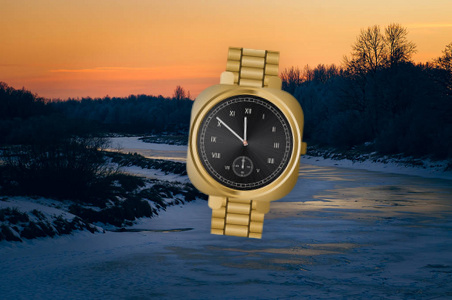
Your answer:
**11:51**
